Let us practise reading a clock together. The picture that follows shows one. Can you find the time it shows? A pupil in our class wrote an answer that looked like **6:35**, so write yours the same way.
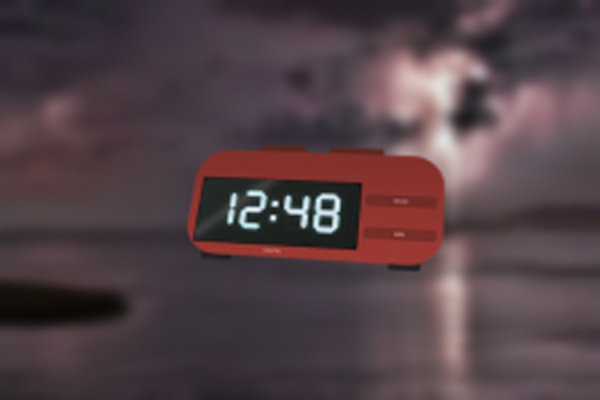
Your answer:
**12:48**
